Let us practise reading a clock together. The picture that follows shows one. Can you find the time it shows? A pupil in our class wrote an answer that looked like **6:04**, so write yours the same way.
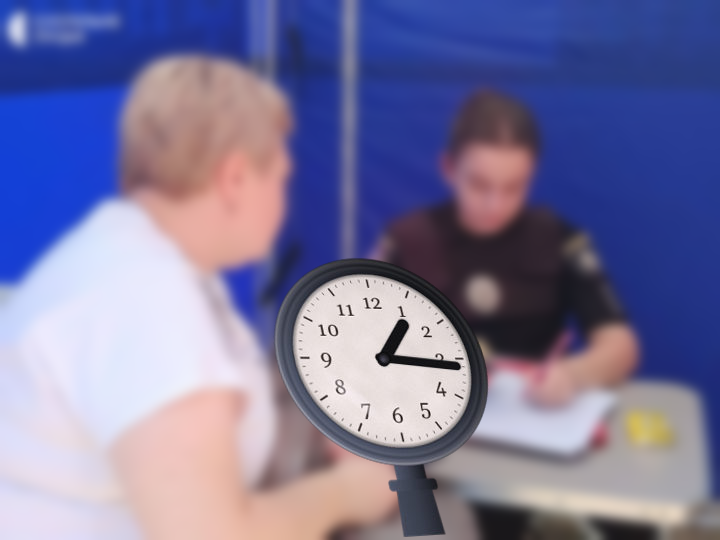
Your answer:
**1:16**
